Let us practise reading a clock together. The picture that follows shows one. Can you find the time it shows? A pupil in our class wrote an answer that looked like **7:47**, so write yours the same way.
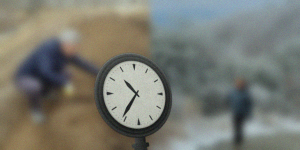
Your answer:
**10:36**
